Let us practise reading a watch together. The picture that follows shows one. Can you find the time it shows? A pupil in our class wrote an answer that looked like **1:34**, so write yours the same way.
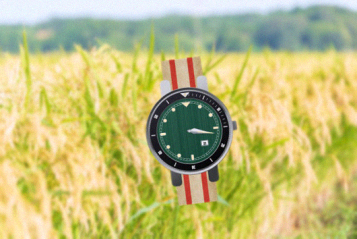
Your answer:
**3:17**
